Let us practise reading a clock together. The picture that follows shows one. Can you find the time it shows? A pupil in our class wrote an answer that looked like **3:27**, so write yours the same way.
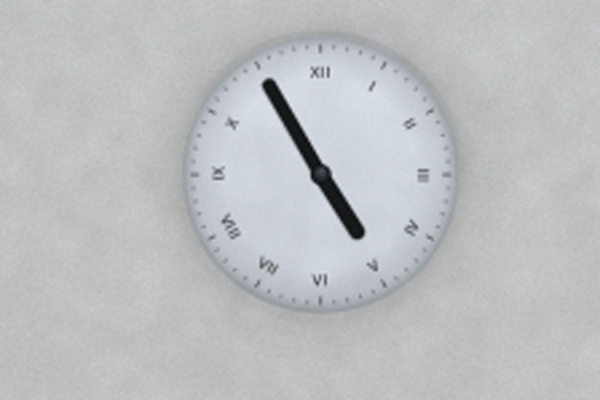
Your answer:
**4:55**
